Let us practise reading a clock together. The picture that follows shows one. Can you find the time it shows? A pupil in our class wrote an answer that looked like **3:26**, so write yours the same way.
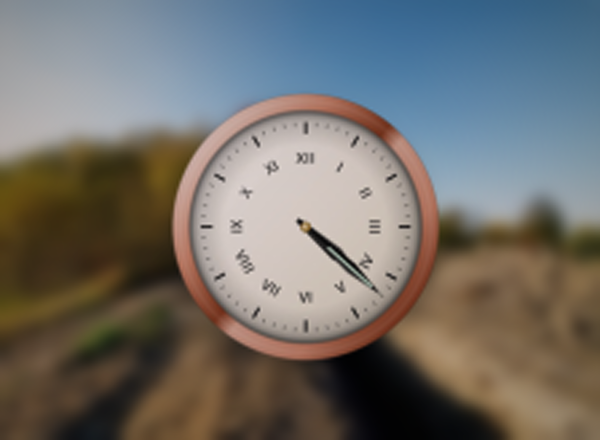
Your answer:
**4:22**
